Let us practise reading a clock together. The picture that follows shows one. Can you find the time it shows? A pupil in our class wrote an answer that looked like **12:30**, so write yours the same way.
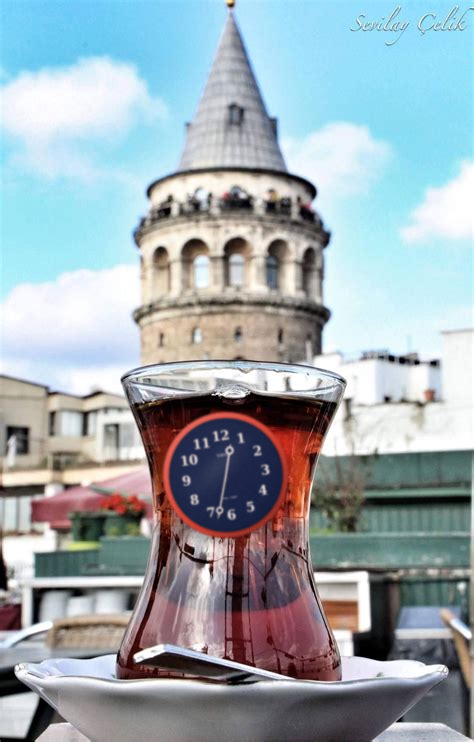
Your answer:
**12:33**
